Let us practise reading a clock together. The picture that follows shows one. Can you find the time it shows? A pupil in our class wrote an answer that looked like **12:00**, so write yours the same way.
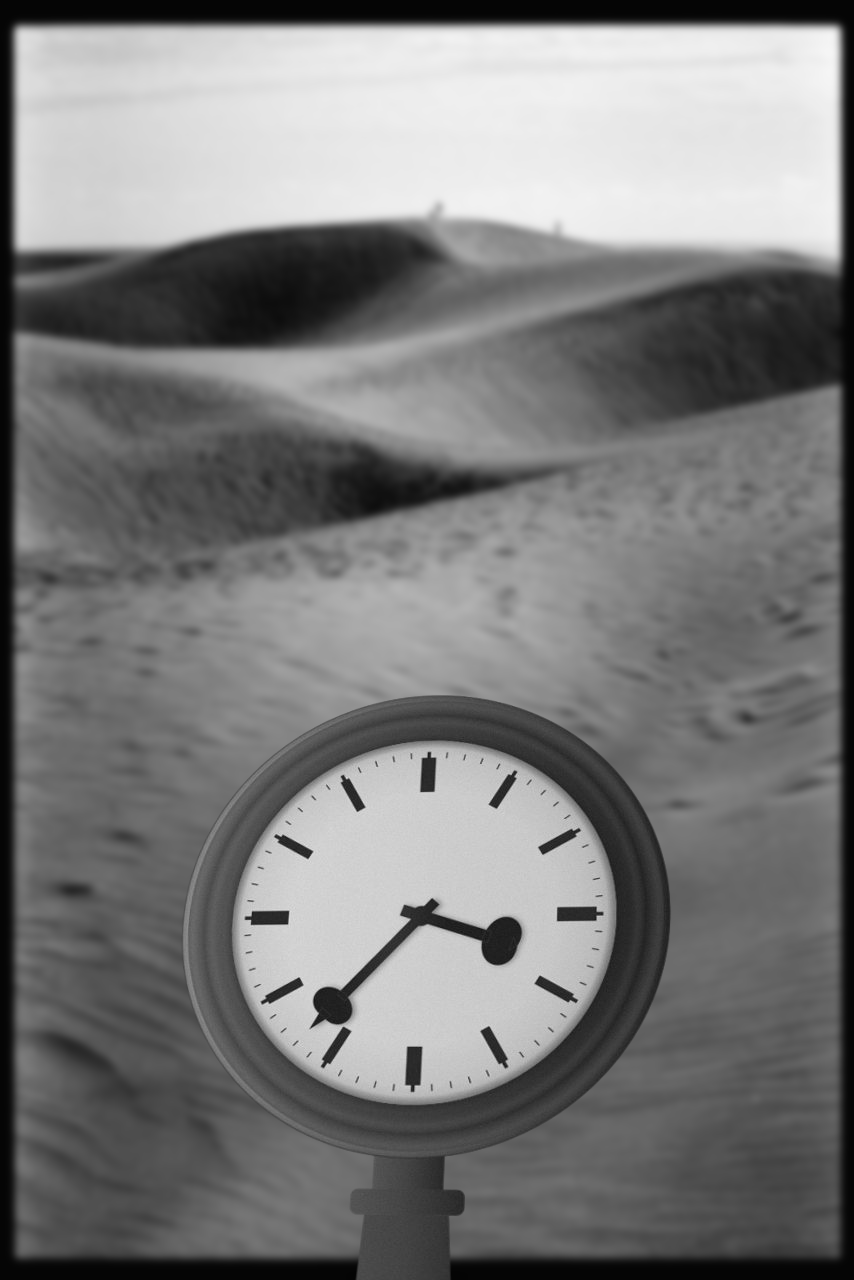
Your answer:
**3:37**
